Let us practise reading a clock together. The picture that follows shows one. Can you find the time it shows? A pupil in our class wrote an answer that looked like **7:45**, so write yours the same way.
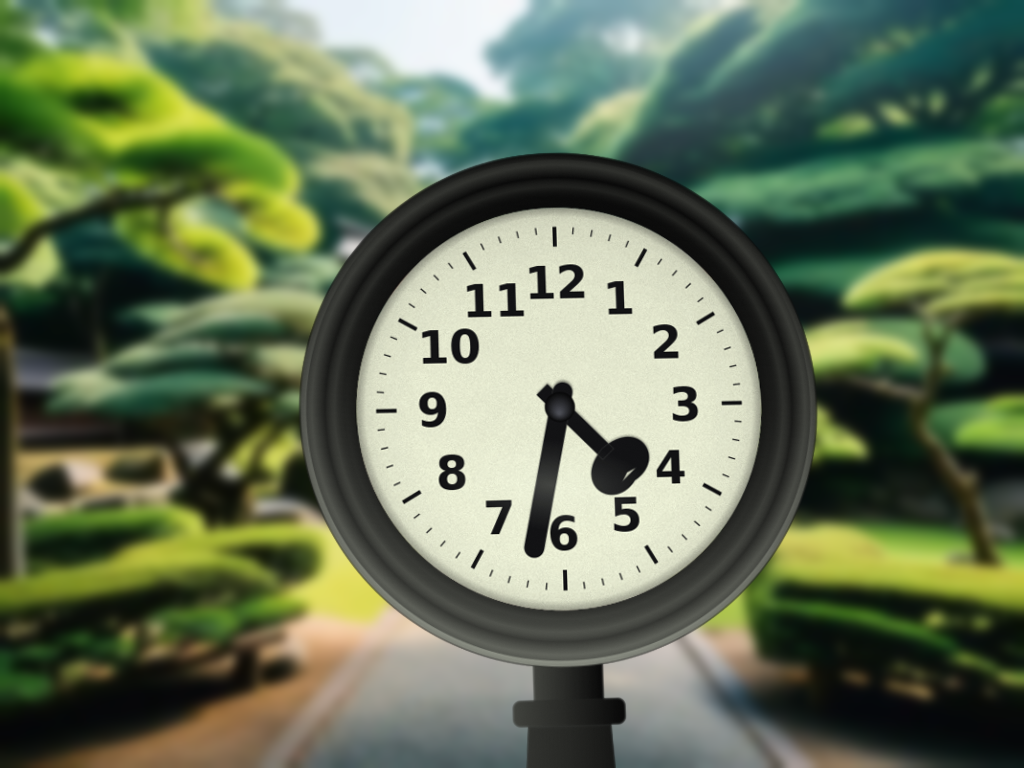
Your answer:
**4:32**
